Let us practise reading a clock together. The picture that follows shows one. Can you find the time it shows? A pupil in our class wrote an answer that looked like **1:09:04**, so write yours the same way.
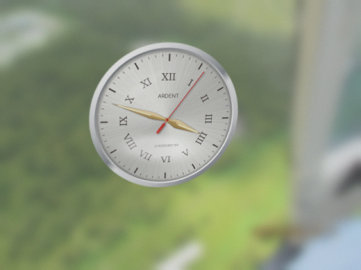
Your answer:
**3:48:06**
